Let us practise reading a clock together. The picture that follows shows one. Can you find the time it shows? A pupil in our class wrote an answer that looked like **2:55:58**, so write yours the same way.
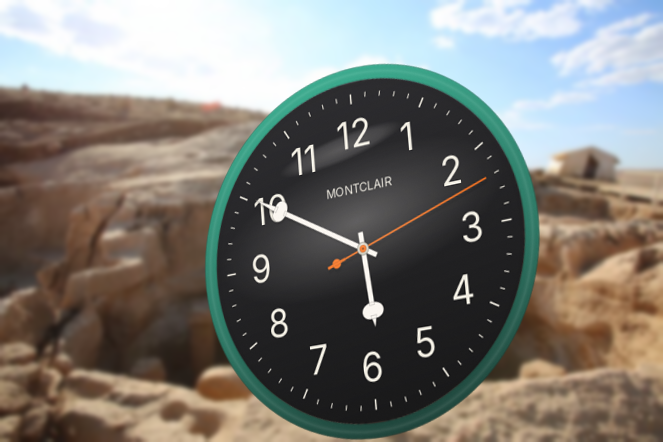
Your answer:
**5:50:12**
